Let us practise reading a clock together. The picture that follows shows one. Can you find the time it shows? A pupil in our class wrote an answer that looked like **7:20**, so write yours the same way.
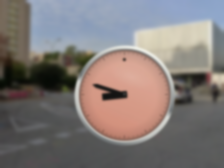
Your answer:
**8:48**
